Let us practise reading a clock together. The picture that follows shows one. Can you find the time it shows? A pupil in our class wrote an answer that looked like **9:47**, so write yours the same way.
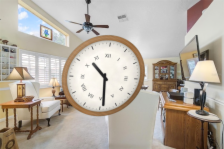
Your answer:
**10:29**
